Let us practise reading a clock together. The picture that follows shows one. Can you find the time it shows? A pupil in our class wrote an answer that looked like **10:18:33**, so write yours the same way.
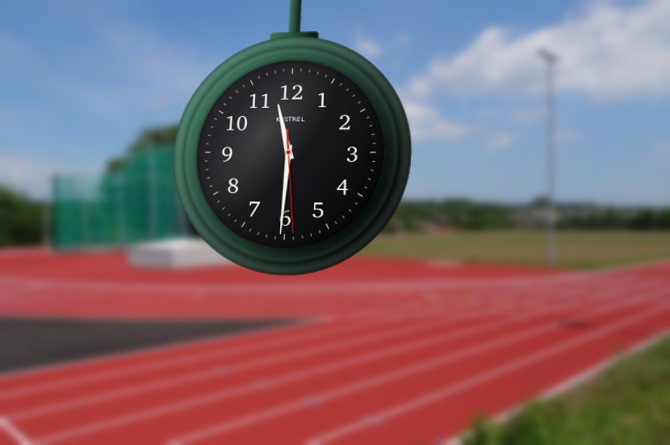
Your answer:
**11:30:29**
